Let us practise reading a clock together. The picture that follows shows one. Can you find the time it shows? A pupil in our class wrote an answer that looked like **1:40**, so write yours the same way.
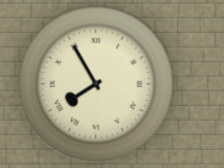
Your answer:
**7:55**
